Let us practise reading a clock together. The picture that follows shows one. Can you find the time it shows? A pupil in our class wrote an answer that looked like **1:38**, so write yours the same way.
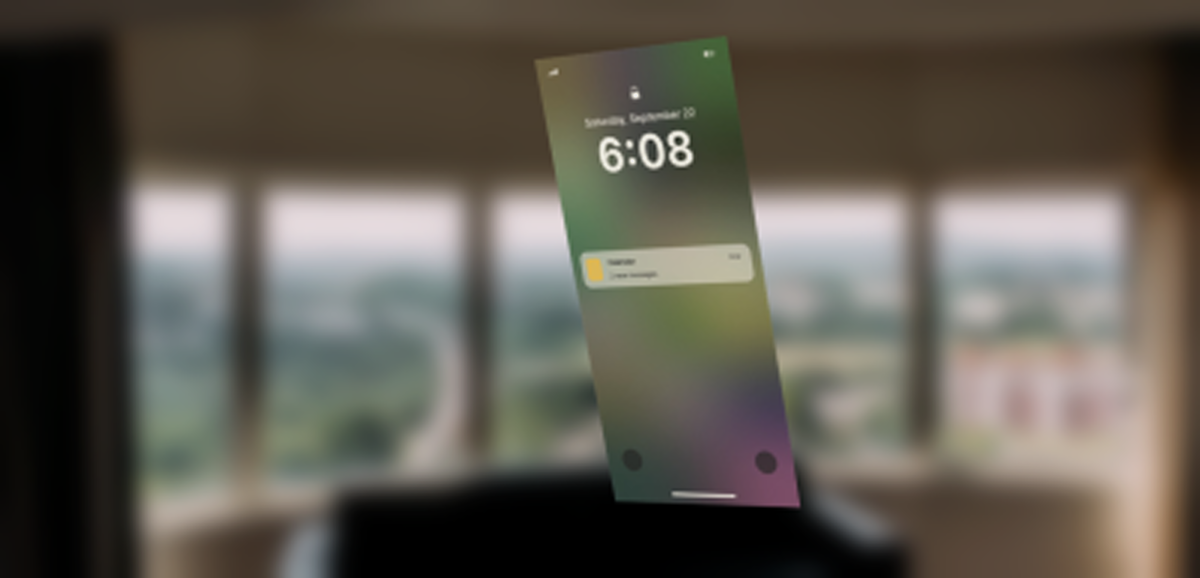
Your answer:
**6:08**
